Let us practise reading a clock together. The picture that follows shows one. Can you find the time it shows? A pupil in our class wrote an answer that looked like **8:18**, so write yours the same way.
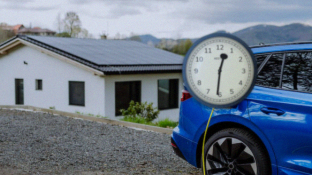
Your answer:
**12:31**
